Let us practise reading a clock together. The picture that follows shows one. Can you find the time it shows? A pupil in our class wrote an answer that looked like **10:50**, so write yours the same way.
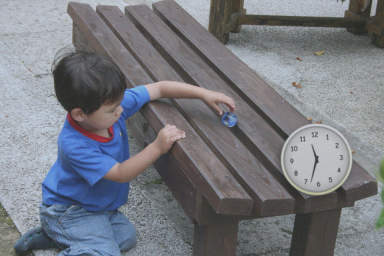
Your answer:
**11:33**
